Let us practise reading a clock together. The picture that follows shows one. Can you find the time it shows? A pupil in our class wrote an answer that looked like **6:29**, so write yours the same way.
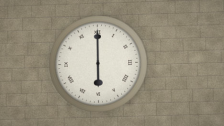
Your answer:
**6:00**
